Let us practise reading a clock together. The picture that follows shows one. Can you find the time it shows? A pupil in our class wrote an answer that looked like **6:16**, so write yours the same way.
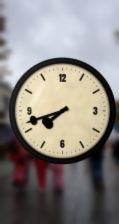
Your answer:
**7:42**
